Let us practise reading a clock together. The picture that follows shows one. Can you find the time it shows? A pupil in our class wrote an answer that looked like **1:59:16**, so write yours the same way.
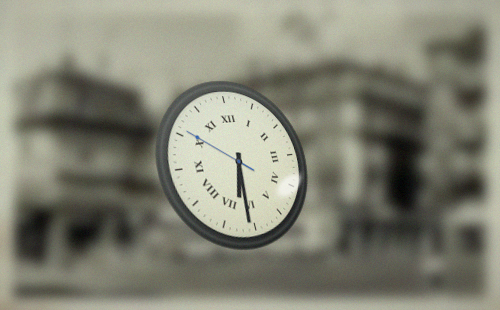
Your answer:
**6:30:51**
